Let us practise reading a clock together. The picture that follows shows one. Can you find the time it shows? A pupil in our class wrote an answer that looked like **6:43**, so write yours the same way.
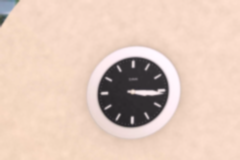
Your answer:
**3:16**
